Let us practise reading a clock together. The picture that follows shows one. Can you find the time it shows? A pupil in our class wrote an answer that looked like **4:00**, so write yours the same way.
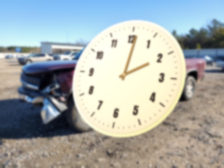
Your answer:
**2:01**
